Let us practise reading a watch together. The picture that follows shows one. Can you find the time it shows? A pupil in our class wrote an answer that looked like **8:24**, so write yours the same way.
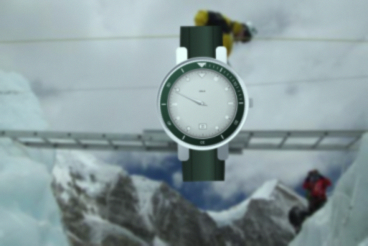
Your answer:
**9:49**
